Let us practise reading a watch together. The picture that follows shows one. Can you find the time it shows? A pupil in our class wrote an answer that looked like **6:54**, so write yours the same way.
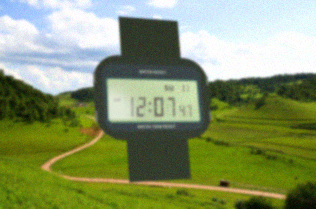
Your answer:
**12:07**
